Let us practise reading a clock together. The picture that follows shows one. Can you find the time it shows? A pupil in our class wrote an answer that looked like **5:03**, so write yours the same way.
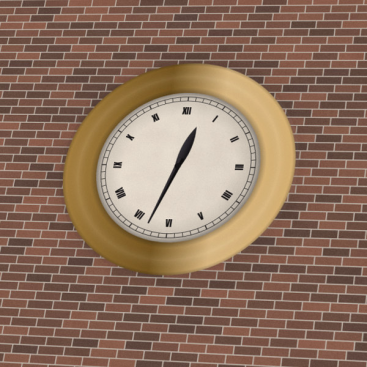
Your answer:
**12:33**
